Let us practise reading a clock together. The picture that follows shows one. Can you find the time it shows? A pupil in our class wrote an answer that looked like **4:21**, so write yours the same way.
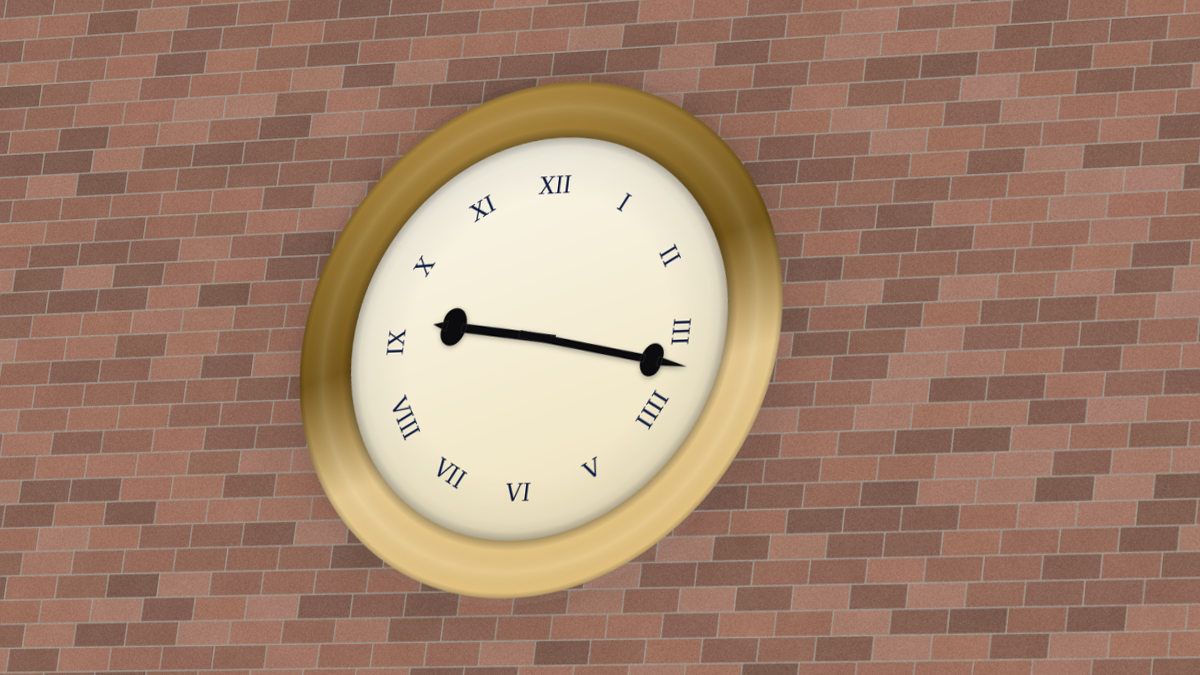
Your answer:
**9:17**
